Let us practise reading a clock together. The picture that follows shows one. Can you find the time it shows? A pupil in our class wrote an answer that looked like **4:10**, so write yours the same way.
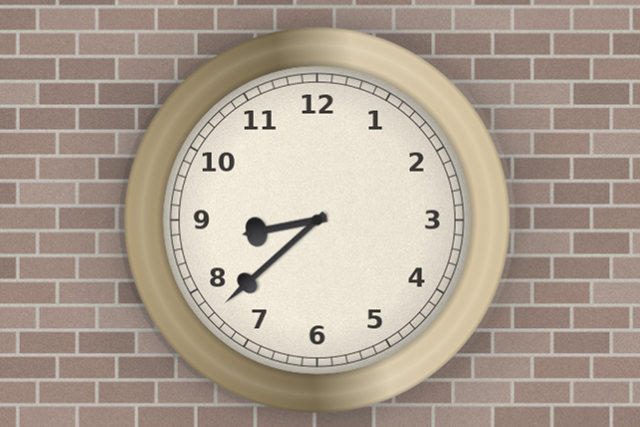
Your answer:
**8:38**
